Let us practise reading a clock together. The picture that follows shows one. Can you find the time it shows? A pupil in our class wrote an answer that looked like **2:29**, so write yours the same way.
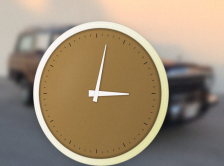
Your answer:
**3:02**
